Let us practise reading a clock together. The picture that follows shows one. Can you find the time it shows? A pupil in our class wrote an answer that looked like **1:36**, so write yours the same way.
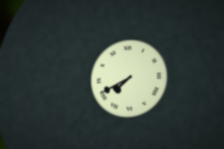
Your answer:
**7:41**
